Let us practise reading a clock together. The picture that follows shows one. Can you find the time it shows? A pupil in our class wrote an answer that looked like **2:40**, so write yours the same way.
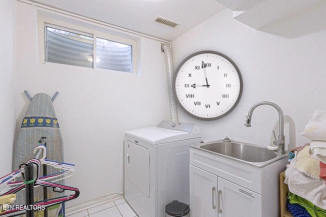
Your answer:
**8:58**
